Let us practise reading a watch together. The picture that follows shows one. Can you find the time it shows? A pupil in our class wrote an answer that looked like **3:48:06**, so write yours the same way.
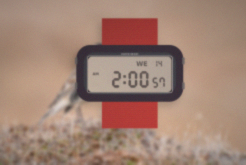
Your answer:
**2:00:57**
